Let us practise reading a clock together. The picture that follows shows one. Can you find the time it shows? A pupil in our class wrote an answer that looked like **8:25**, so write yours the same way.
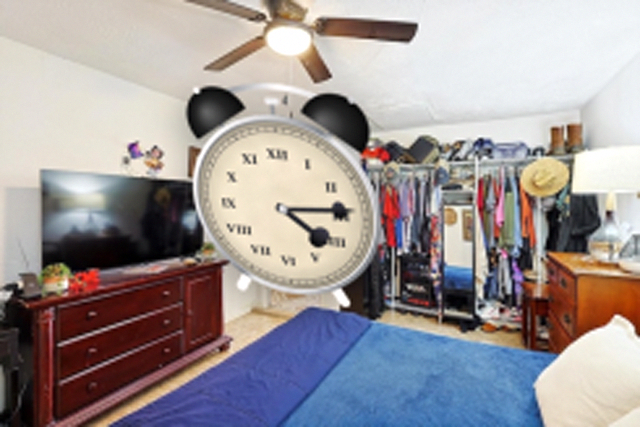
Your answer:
**4:14**
